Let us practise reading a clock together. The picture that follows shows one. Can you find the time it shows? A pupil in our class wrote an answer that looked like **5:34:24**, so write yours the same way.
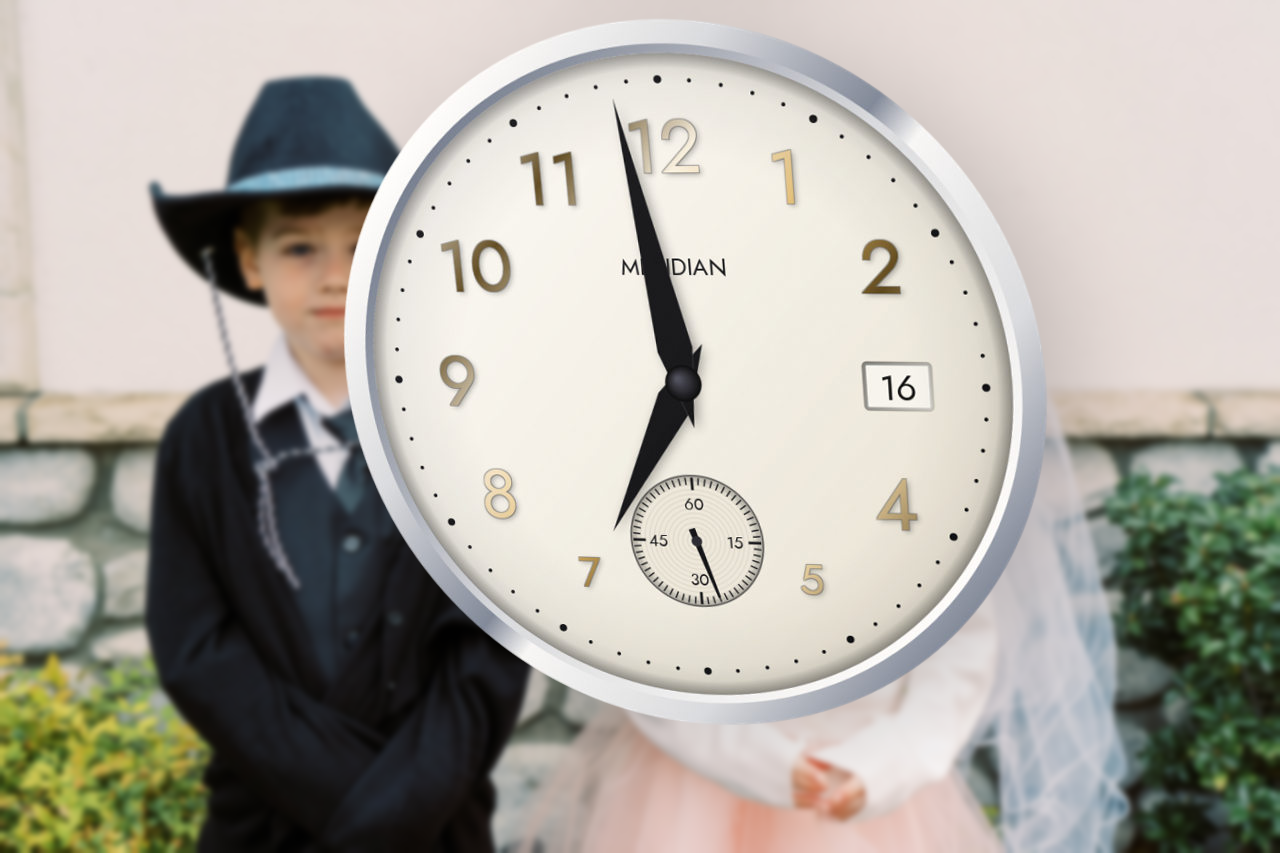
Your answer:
**6:58:27**
